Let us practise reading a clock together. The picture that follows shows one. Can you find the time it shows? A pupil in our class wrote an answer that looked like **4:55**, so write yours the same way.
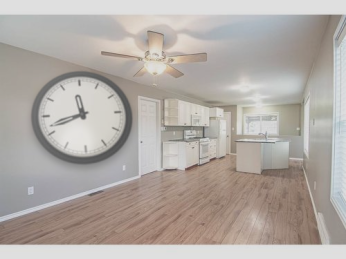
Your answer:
**11:42**
